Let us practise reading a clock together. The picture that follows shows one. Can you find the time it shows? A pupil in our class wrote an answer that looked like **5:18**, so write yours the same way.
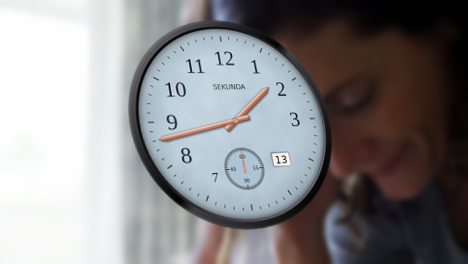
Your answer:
**1:43**
